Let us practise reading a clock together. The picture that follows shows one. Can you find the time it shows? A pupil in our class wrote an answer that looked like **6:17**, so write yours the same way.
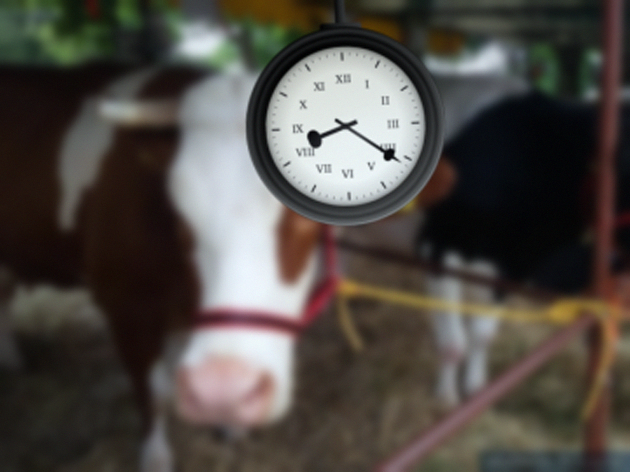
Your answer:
**8:21**
